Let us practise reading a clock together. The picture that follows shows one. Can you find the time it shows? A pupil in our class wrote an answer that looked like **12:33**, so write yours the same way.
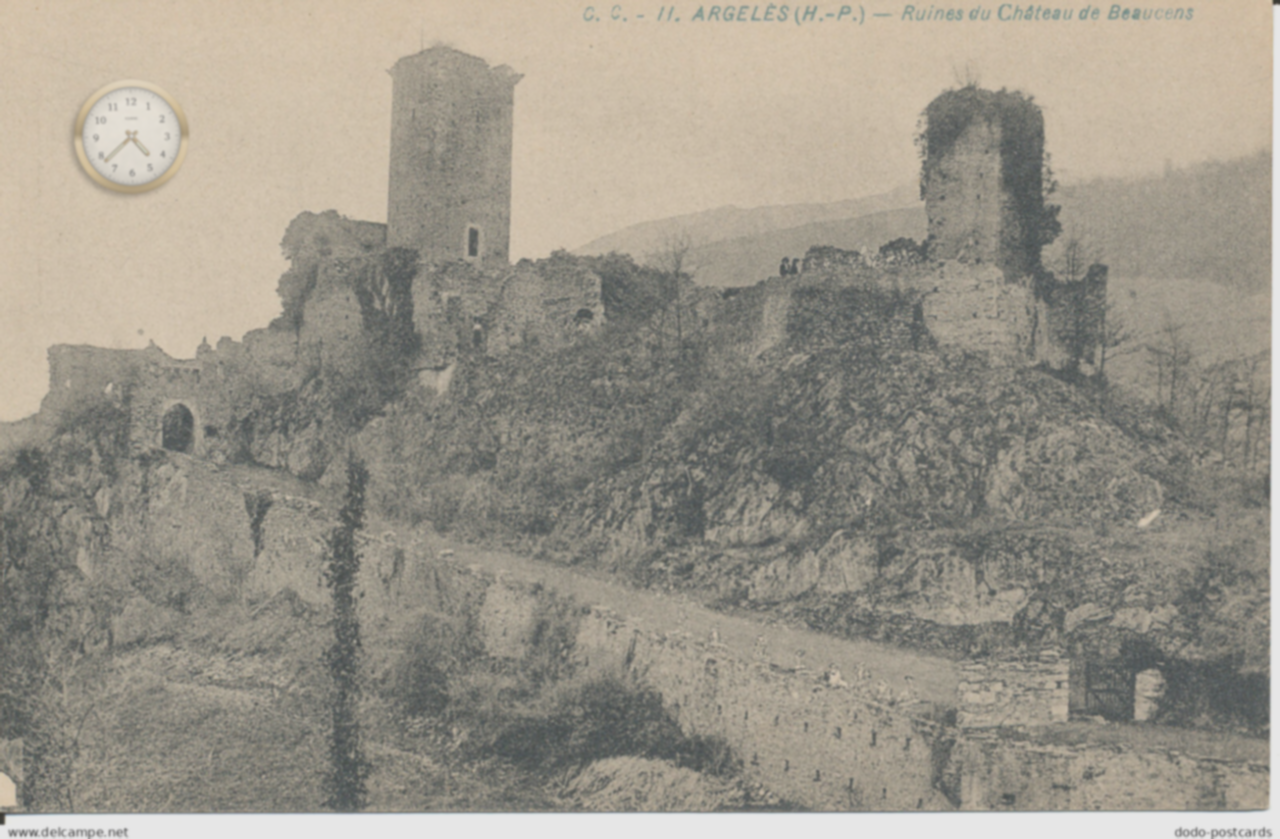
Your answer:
**4:38**
